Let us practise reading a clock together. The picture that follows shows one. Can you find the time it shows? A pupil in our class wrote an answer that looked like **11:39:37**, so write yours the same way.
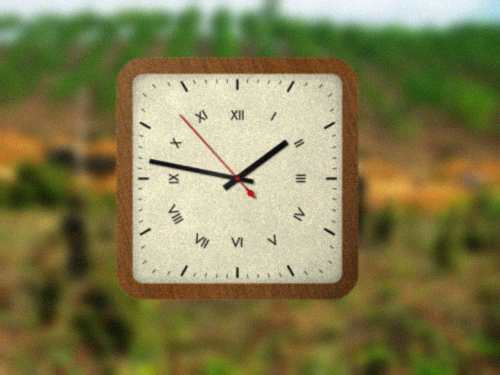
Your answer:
**1:46:53**
